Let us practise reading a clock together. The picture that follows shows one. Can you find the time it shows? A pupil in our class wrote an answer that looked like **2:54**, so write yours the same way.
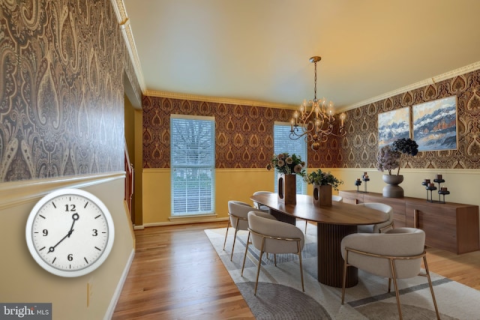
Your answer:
**12:38**
